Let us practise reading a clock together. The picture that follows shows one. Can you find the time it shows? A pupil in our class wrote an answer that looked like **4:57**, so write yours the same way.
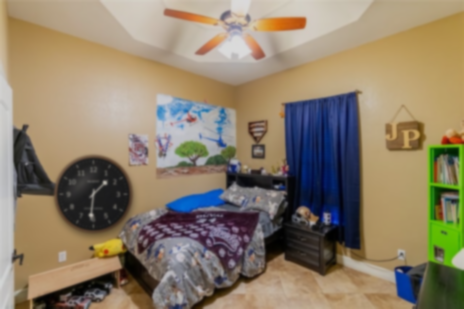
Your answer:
**1:31**
